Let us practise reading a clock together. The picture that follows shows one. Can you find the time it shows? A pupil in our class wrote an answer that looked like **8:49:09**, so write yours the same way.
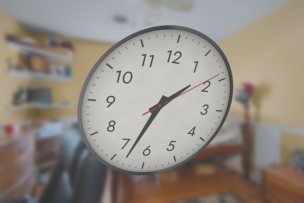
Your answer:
**1:33:09**
